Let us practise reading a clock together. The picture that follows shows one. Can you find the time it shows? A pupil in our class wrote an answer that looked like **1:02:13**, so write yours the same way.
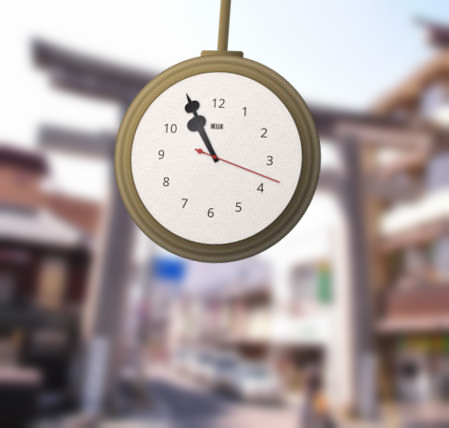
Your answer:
**10:55:18**
